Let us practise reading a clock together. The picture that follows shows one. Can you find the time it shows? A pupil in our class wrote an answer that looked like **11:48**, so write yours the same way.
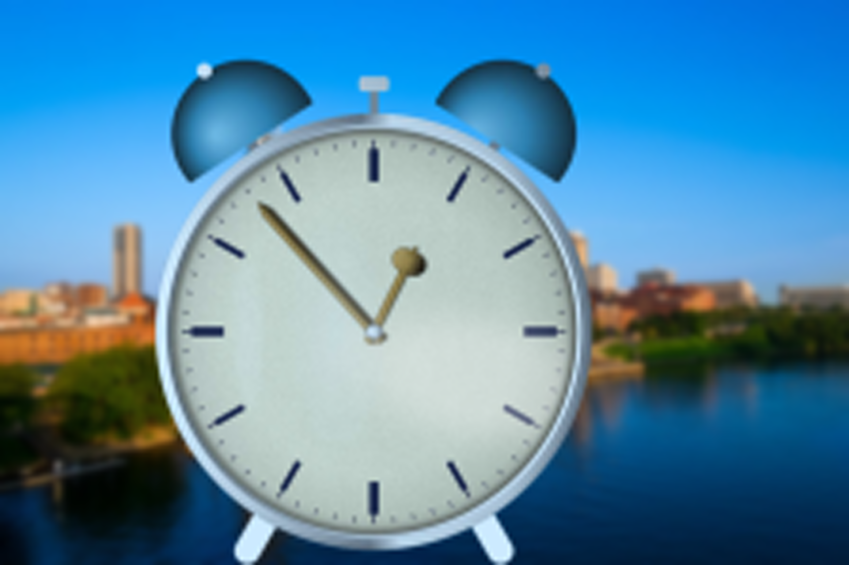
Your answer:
**12:53**
